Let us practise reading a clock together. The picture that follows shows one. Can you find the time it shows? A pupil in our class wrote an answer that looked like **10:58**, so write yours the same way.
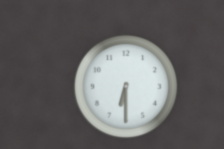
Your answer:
**6:30**
